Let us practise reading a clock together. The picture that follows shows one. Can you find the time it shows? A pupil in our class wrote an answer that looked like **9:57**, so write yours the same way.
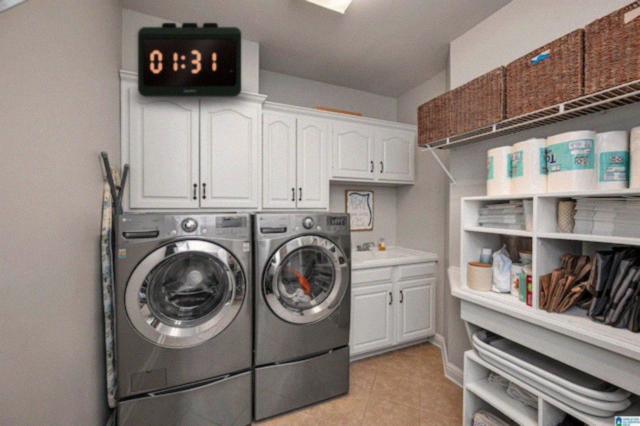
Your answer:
**1:31**
